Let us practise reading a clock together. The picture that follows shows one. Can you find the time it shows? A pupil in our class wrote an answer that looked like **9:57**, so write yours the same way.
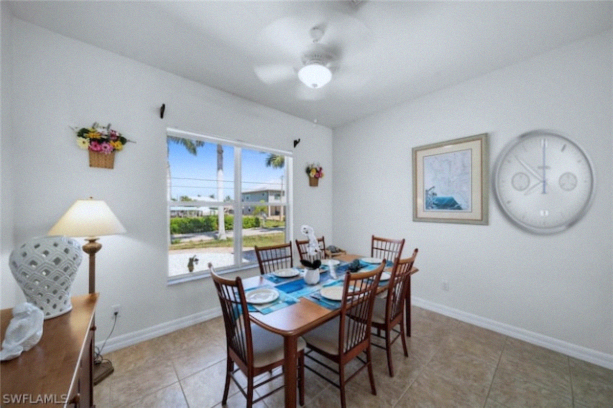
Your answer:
**7:52**
